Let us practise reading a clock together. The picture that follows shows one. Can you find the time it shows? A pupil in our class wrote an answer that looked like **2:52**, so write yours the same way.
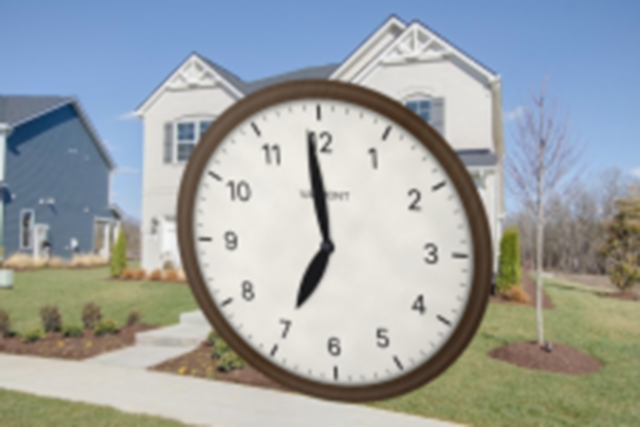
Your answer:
**6:59**
